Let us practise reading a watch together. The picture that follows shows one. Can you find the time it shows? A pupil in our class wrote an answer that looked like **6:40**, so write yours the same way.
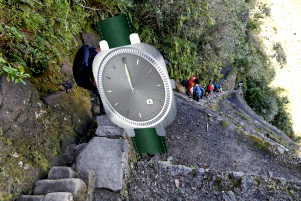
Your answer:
**12:00**
